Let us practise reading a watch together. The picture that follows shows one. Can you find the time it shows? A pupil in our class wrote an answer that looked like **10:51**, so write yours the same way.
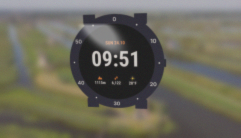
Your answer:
**9:51**
